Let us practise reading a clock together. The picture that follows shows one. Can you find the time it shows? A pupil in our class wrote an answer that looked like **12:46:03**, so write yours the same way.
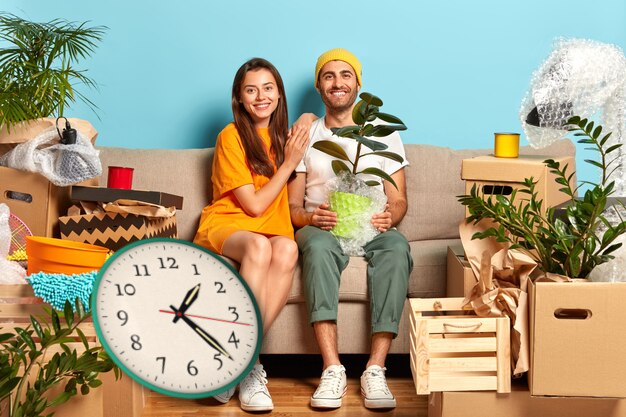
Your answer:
**1:23:17**
